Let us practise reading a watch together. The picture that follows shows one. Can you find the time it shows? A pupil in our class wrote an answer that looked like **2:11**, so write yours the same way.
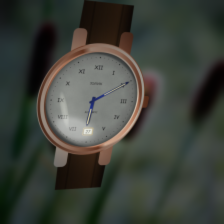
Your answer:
**6:10**
